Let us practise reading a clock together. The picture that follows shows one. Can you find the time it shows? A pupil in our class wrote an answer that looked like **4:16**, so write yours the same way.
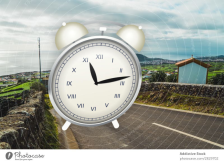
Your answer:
**11:13**
